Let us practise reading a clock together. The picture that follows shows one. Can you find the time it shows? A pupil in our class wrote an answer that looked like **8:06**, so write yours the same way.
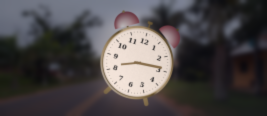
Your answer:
**8:14**
